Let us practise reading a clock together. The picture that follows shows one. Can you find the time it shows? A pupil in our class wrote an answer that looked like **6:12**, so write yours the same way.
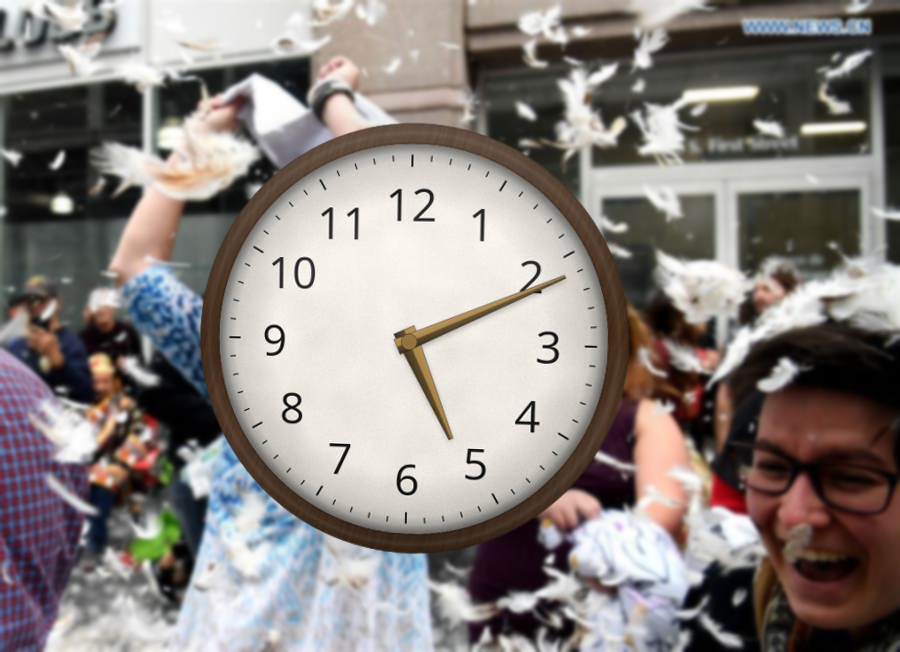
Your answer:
**5:11**
